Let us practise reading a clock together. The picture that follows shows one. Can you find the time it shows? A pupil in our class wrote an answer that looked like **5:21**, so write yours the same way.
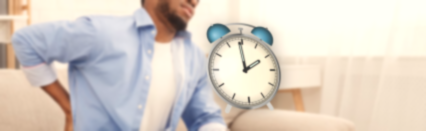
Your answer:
**1:59**
